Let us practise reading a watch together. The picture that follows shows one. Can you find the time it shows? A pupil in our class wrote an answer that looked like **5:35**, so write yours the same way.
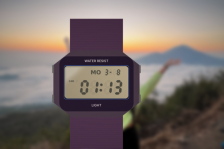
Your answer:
**1:13**
